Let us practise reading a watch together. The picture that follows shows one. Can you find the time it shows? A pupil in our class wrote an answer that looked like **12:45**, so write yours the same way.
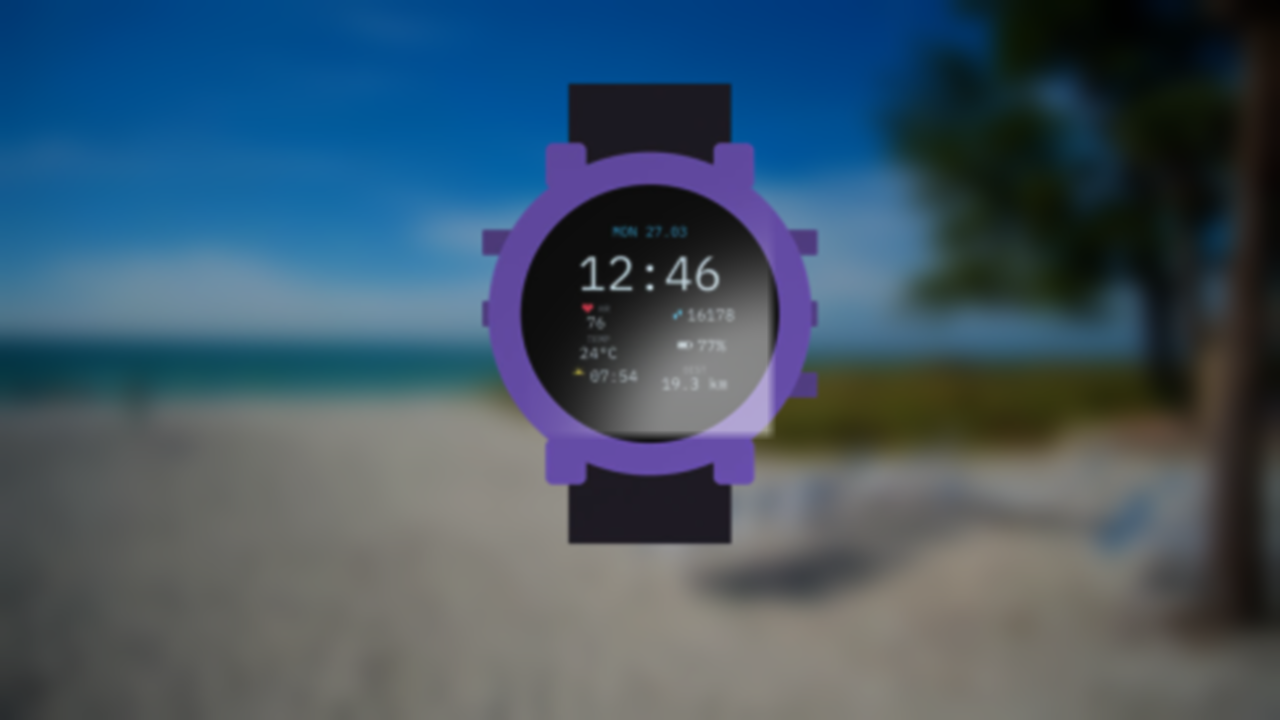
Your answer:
**12:46**
